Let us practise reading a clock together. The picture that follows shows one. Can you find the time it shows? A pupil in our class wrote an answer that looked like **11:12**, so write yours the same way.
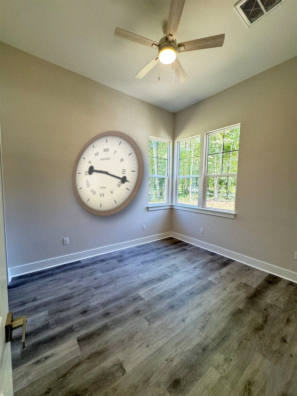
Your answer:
**9:18**
